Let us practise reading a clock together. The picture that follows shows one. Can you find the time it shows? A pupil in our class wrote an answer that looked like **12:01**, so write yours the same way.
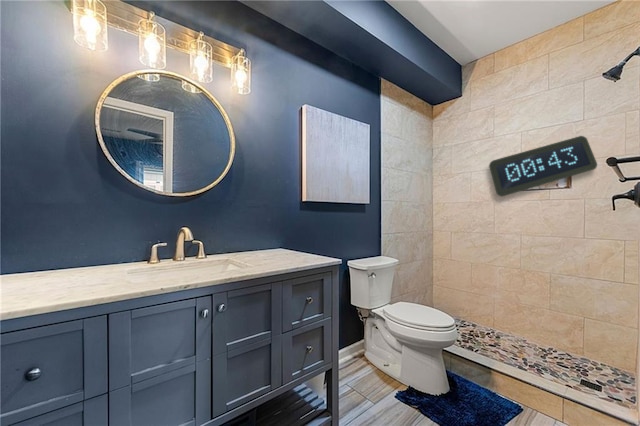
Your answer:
**0:43**
